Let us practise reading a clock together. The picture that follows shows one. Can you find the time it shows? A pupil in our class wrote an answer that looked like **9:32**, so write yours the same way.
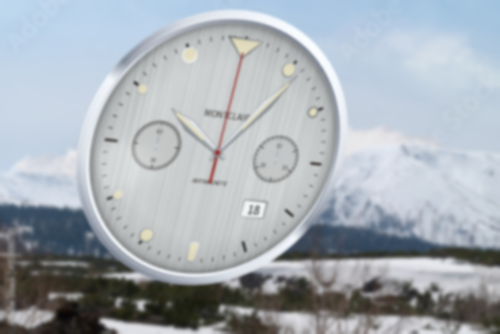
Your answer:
**10:06**
